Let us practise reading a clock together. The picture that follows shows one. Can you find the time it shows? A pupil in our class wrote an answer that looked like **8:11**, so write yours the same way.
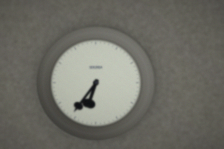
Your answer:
**6:36**
